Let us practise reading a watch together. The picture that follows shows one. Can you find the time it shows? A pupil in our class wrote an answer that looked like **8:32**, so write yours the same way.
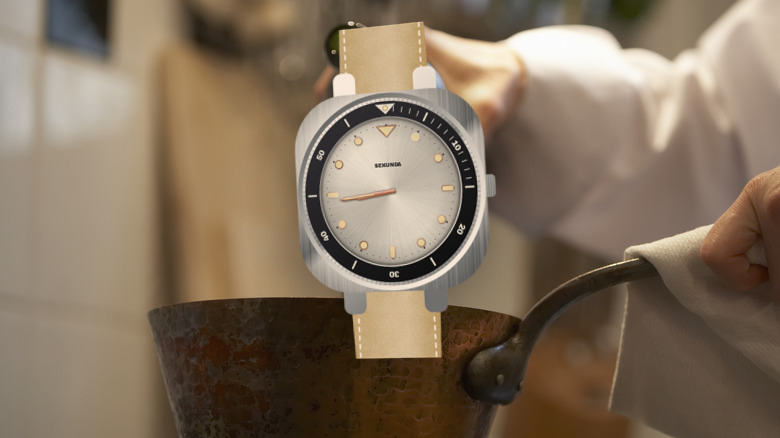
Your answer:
**8:44**
